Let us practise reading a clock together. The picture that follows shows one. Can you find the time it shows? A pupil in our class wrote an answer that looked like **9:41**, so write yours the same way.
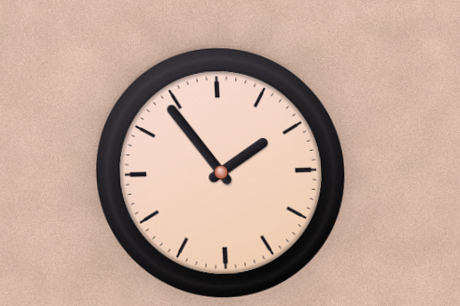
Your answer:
**1:54**
